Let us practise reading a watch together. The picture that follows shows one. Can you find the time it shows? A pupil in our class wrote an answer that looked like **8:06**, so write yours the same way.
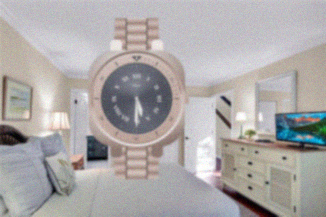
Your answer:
**5:30**
